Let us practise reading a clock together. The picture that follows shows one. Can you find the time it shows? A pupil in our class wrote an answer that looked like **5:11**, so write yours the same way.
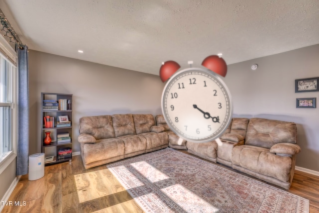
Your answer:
**4:21**
